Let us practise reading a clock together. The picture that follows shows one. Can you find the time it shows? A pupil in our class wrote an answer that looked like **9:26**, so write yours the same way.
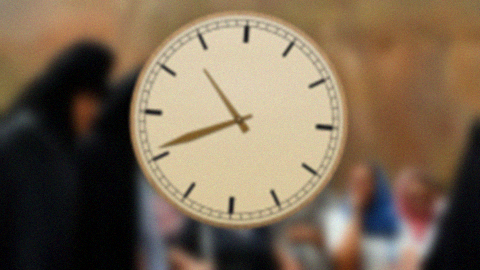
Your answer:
**10:41**
